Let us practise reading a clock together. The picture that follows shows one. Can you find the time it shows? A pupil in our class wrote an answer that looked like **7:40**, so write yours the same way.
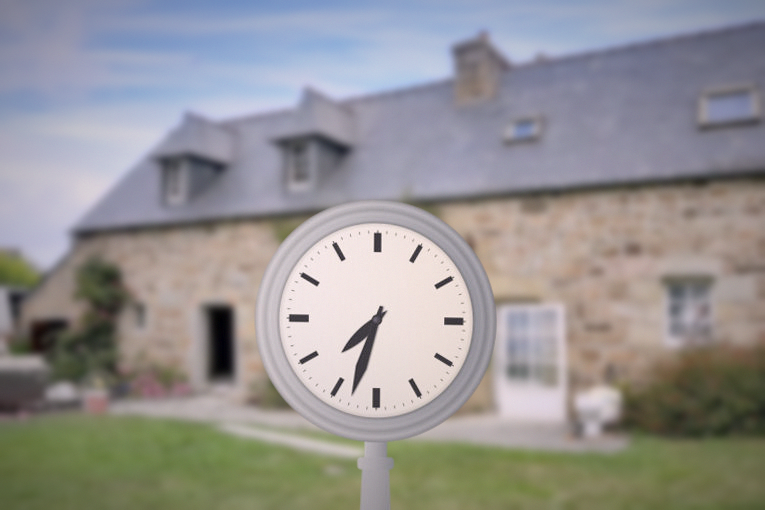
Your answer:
**7:33**
